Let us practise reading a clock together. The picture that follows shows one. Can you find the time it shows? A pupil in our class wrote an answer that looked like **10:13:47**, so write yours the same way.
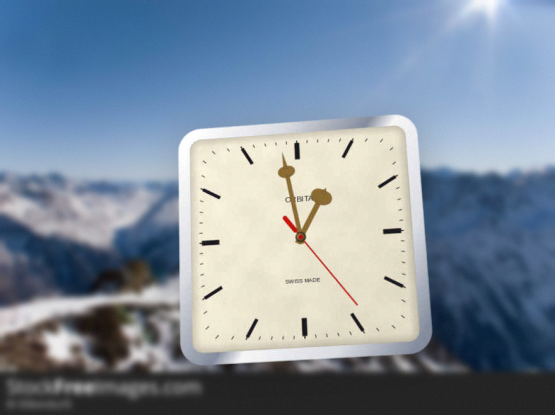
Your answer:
**12:58:24**
